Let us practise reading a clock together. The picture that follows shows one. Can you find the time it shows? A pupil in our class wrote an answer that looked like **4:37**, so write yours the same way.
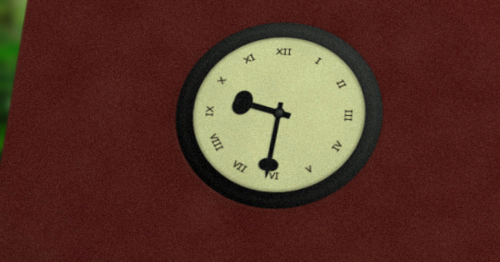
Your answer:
**9:31**
